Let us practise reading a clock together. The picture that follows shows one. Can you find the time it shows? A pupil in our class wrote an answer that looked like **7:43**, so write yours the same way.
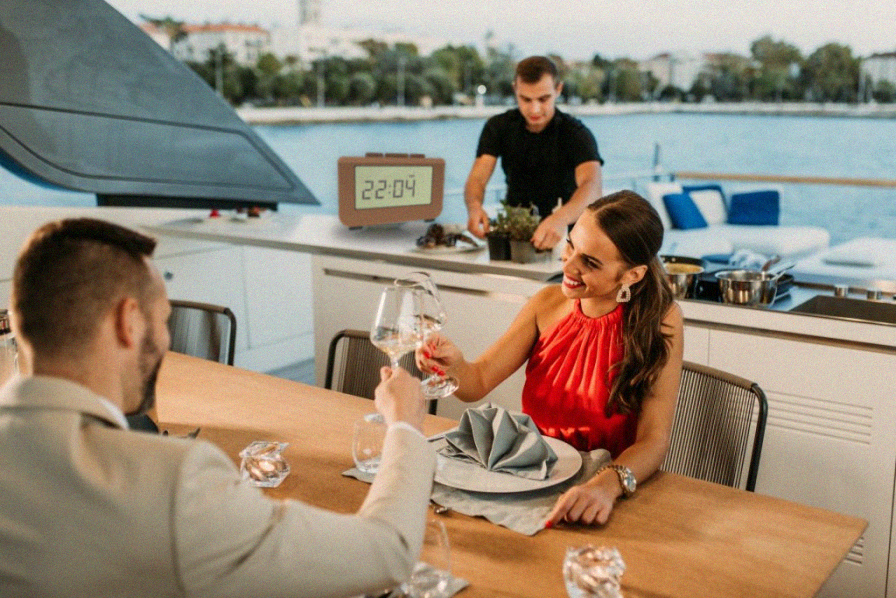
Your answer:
**22:04**
